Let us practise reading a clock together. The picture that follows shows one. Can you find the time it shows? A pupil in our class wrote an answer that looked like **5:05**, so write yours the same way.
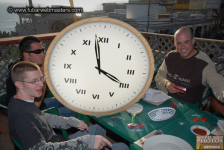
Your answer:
**3:58**
